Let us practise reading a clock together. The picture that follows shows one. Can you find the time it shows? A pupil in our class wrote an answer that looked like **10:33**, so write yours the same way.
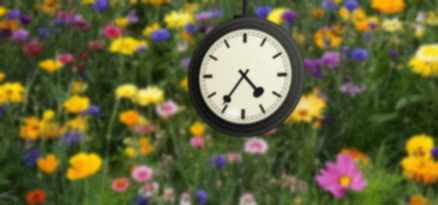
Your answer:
**4:36**
